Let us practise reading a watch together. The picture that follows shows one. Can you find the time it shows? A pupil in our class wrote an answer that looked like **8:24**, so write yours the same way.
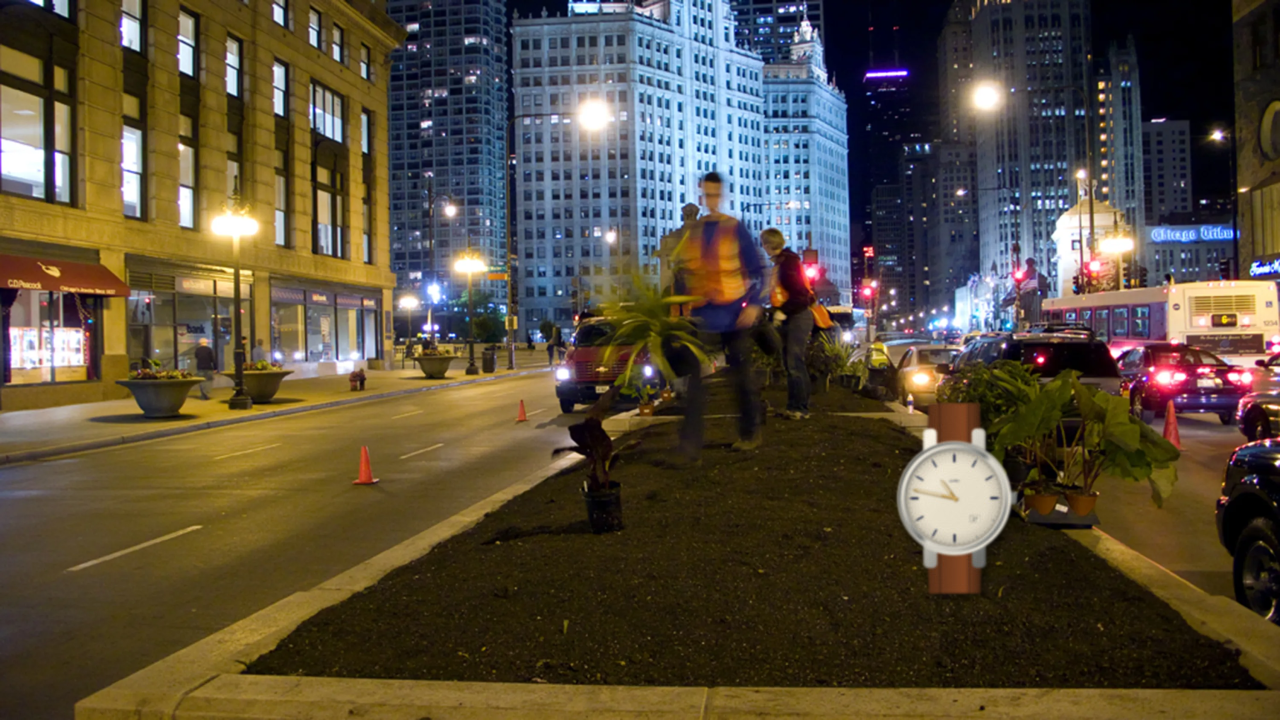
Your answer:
**10:47**
